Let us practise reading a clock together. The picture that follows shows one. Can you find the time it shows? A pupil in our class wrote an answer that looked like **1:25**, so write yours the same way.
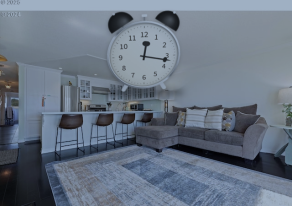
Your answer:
**12:17**
